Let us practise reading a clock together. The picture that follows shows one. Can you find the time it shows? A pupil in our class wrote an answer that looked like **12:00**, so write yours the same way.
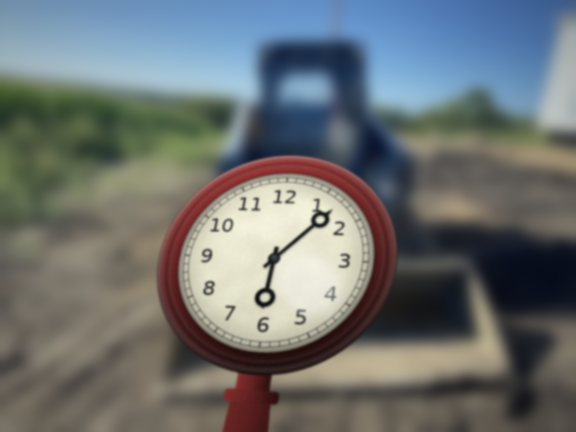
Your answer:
**6:07**
